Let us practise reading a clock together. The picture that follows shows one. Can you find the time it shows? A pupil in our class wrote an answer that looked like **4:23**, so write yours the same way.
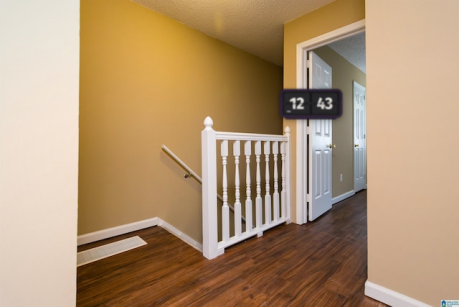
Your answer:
**12:43**
